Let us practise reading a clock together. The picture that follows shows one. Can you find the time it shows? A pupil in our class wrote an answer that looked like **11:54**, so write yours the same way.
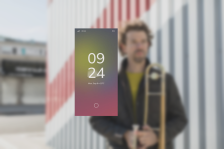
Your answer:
**9:24**
